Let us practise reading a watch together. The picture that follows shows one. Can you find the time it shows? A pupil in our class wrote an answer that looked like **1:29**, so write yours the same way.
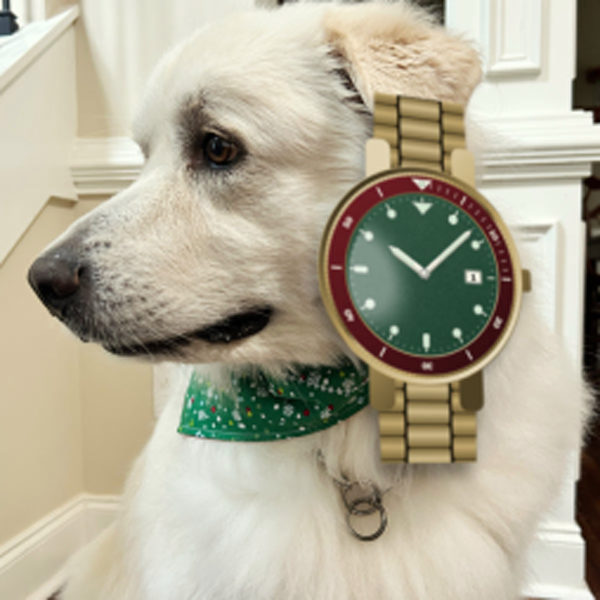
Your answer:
**10:08**
